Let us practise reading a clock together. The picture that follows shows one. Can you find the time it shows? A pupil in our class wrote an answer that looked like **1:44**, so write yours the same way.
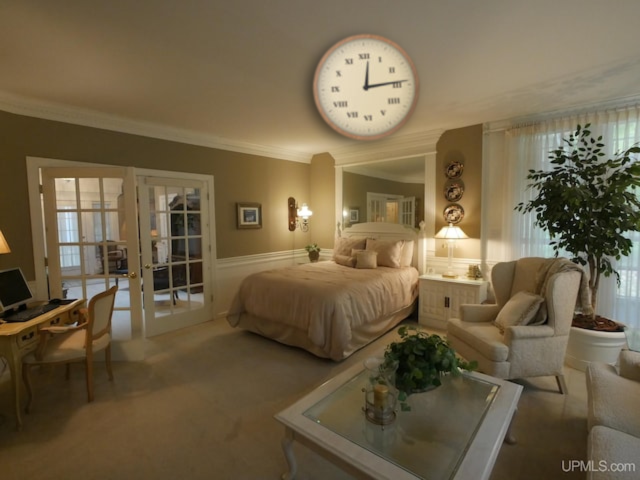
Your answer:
**12:14**
